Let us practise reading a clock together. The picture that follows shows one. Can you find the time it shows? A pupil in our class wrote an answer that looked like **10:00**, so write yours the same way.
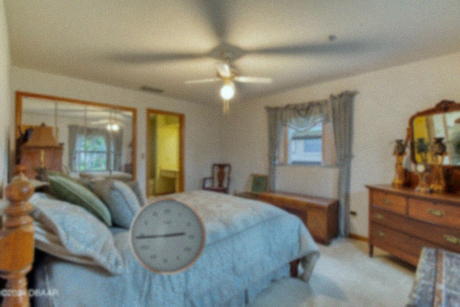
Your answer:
**2:44**
